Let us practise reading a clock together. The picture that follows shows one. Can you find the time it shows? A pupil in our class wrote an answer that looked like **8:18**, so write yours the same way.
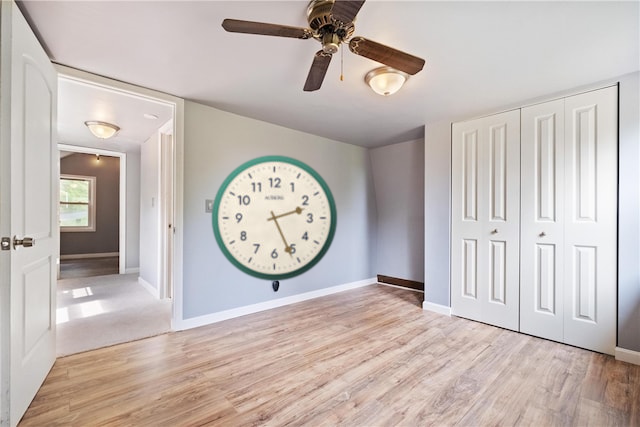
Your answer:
**2:26**
